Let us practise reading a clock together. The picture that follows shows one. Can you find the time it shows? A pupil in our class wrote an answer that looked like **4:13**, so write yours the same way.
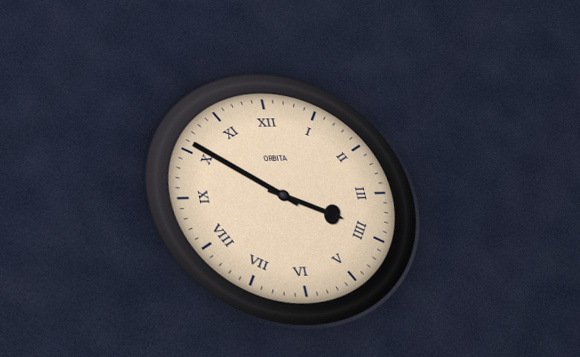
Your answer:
**3:51**
